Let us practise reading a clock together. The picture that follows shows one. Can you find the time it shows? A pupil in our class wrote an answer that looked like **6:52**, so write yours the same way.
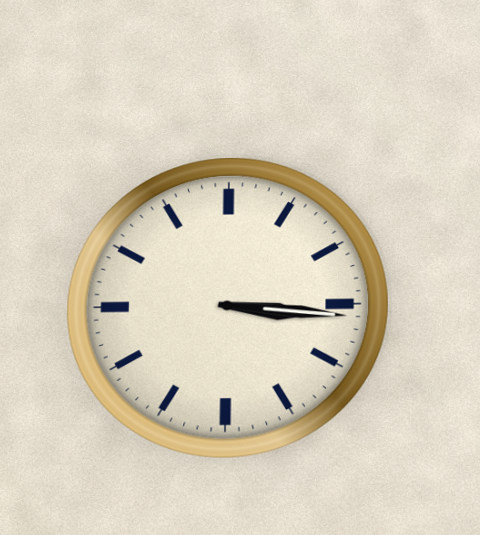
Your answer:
**3:16**
